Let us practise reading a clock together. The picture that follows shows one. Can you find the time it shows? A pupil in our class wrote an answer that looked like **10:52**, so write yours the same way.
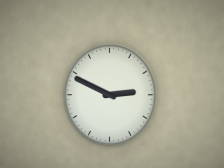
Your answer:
**2:49**
